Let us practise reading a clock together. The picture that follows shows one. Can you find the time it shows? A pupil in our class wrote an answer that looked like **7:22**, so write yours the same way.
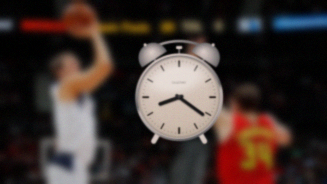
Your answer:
**8:21**
